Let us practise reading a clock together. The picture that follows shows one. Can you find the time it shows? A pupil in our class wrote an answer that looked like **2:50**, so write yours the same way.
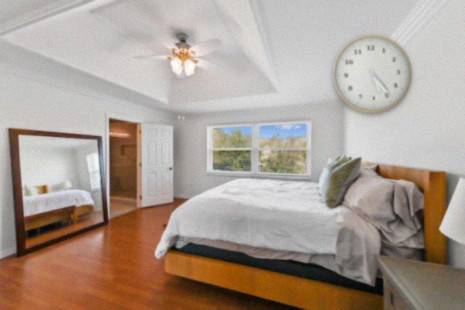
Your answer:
**5:24**
